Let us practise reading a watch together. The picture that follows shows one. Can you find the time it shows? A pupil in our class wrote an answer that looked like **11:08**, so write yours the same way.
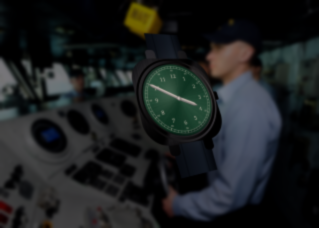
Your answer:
**3:50**
